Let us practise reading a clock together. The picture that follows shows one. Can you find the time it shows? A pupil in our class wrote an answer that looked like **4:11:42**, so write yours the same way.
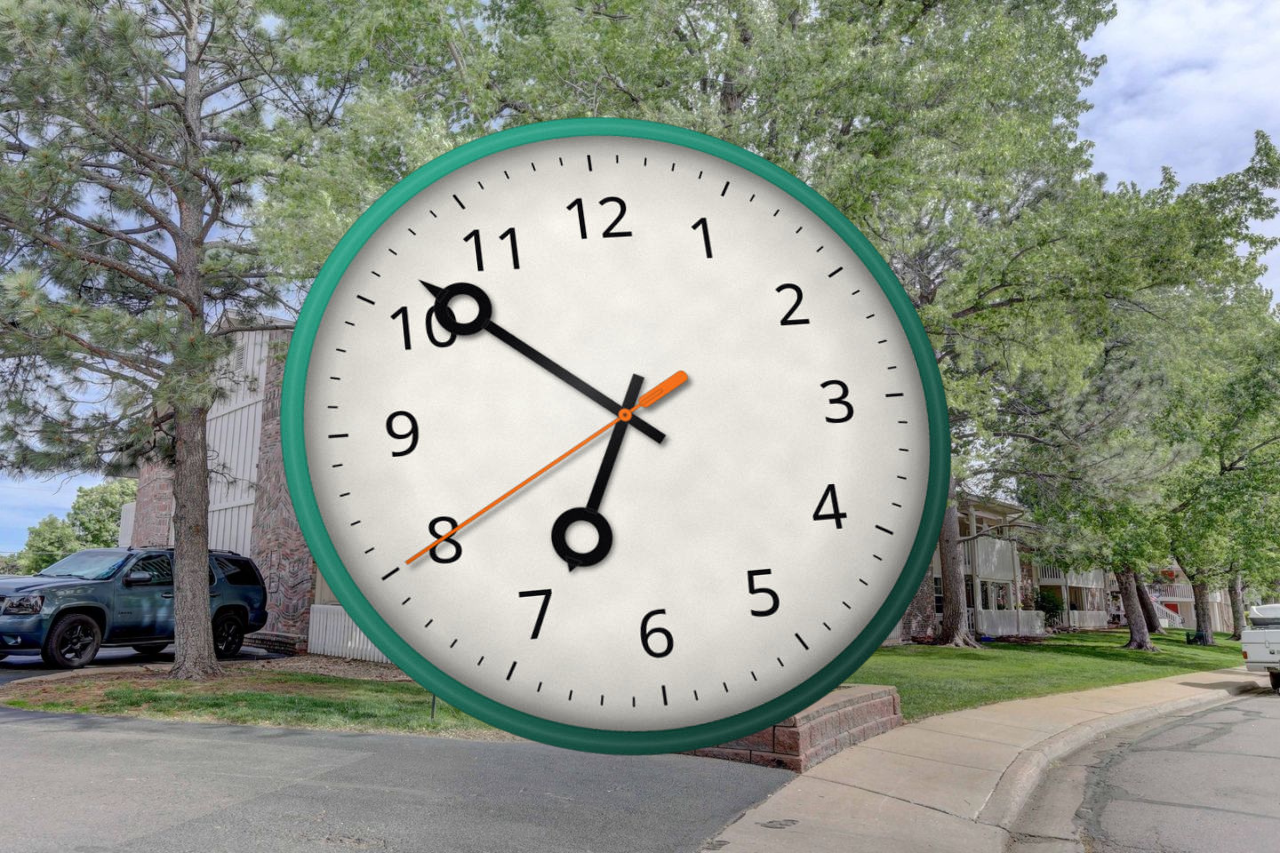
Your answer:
**6:51:40**
